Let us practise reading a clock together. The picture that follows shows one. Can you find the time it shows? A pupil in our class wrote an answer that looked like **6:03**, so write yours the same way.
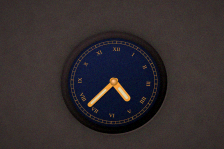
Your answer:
**4:37**
